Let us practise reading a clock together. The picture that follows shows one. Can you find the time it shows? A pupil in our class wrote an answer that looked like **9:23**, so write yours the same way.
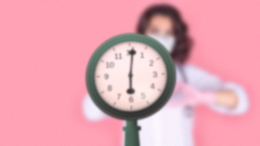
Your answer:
**6:01**
